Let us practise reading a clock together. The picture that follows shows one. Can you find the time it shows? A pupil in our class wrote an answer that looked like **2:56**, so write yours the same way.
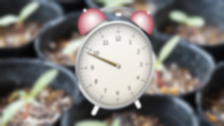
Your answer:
**9:49**
